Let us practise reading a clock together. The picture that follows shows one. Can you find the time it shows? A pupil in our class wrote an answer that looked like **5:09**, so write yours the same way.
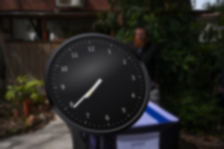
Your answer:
**7:39**
